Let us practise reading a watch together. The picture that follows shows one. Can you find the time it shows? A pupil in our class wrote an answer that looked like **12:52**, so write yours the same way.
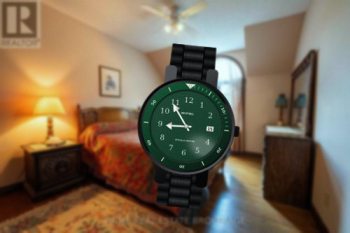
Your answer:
**8:54**
